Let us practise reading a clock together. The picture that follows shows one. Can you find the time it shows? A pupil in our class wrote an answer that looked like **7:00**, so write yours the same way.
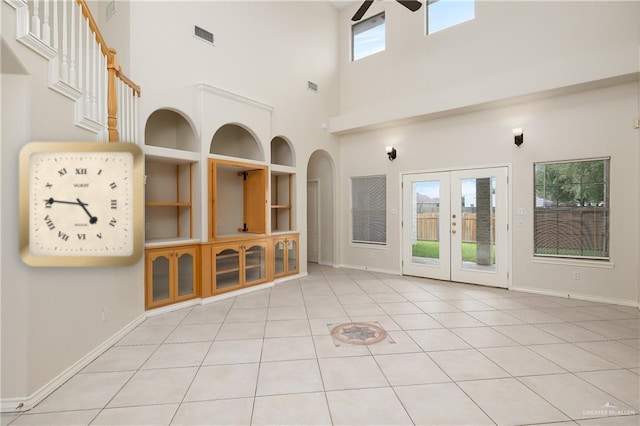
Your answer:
**4:46**
